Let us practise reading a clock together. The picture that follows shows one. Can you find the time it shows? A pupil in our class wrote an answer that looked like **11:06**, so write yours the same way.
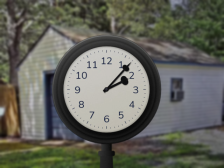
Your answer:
**2:07**
